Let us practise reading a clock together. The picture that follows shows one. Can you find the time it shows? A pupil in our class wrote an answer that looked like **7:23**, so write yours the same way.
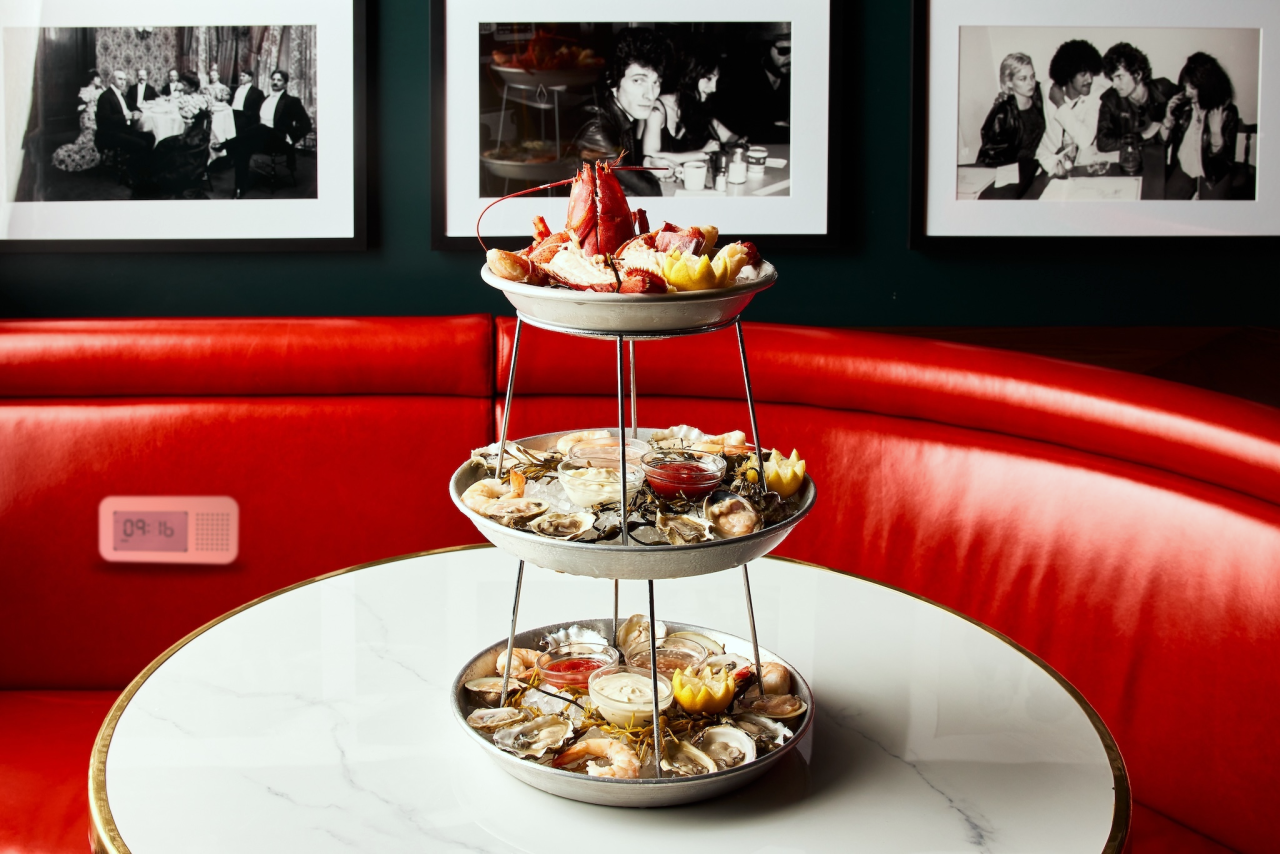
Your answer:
**9:16**
